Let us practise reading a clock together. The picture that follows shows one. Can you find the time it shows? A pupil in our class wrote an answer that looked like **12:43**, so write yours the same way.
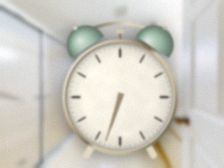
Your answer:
**6:33**
